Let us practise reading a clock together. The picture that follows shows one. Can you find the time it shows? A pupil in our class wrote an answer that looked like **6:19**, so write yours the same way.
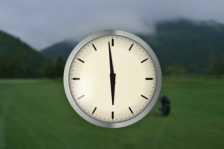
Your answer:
**5:59**
